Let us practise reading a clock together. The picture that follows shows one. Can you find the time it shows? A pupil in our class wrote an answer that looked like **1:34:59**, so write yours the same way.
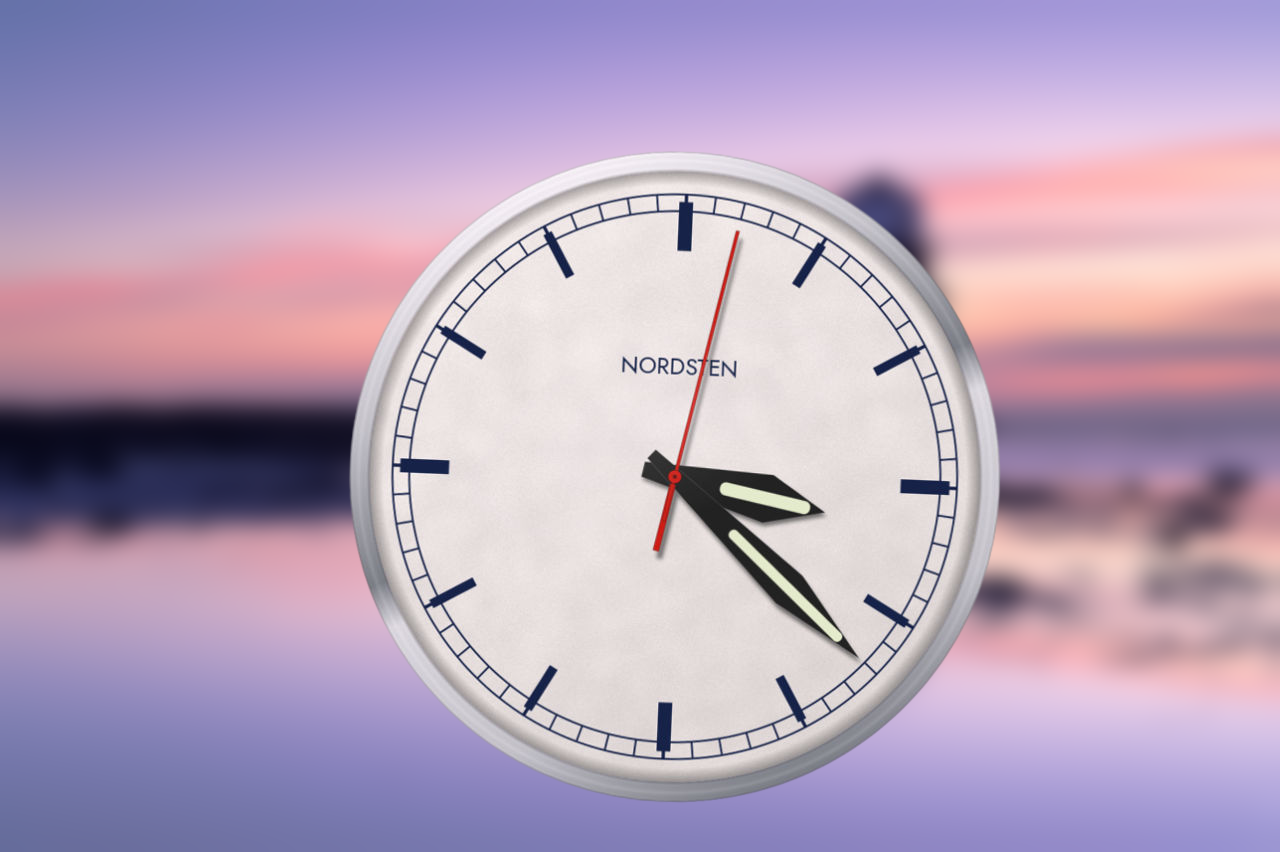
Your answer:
**3:22:02**
